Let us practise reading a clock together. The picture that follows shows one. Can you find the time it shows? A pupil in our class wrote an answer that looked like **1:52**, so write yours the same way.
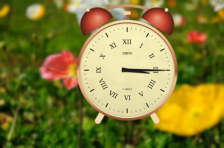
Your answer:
**3:15**
